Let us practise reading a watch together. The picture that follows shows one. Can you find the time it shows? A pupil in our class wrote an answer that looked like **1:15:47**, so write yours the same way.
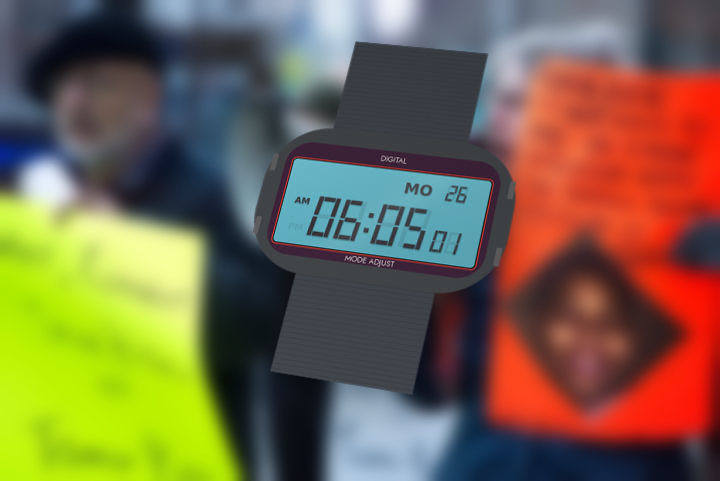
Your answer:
**6:05:01**
